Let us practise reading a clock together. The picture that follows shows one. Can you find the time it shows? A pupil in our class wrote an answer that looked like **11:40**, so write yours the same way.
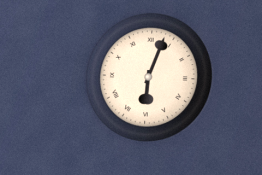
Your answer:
**6:03**
